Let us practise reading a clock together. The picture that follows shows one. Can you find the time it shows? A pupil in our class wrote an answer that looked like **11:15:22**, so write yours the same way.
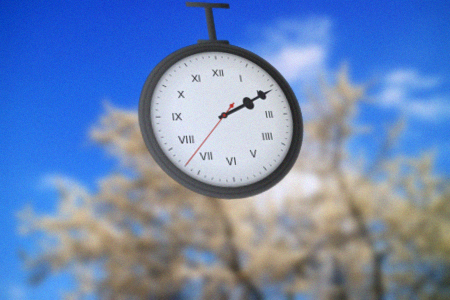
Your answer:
**2:10:37**
